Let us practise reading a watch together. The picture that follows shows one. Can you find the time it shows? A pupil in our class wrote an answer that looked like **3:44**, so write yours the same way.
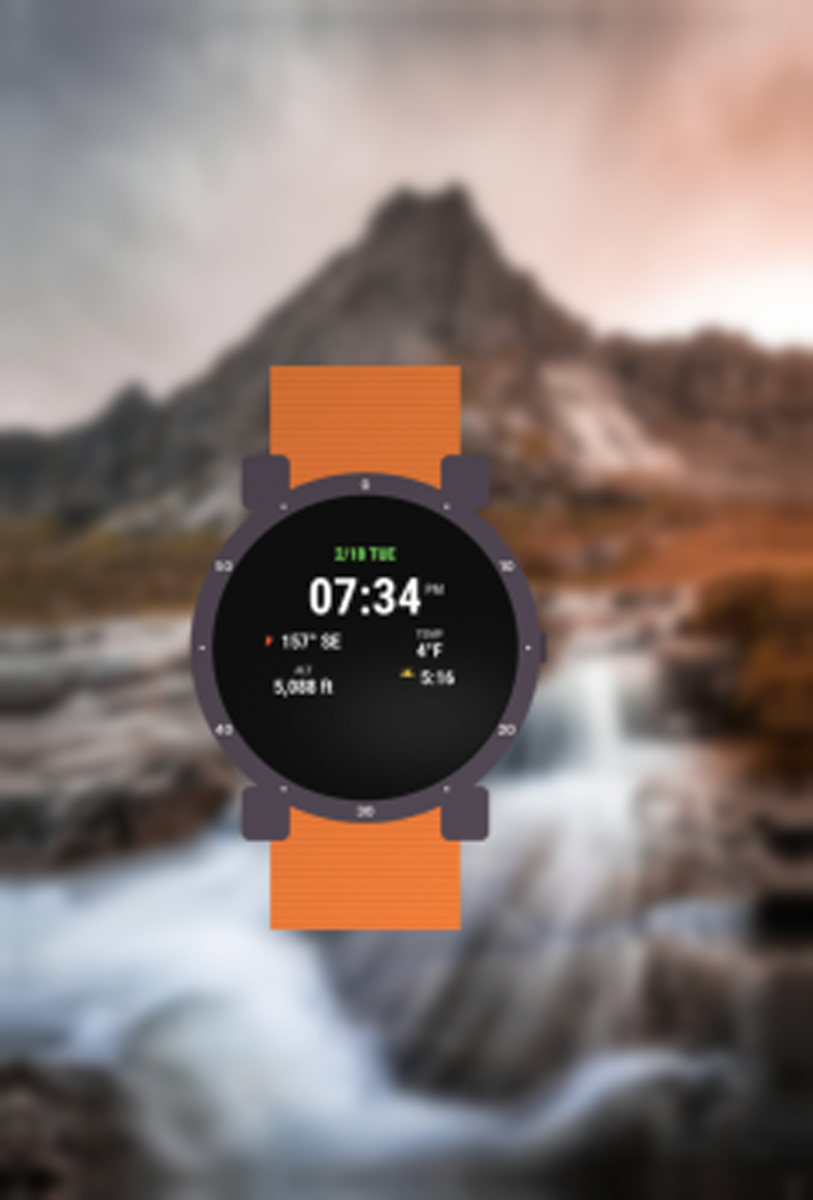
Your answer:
**7:34**
